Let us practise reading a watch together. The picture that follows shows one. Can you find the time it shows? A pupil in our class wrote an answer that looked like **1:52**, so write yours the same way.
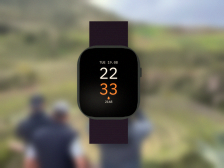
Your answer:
**22:33**
